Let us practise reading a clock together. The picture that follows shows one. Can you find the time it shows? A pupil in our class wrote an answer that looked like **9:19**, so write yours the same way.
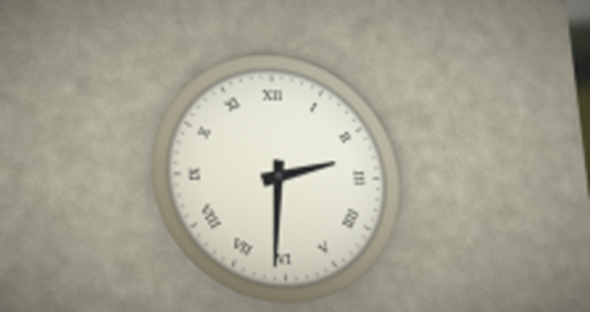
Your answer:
**2:31**
